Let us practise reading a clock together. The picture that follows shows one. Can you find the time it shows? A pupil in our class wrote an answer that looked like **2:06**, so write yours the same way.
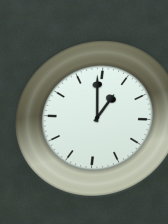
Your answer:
**12:59**
